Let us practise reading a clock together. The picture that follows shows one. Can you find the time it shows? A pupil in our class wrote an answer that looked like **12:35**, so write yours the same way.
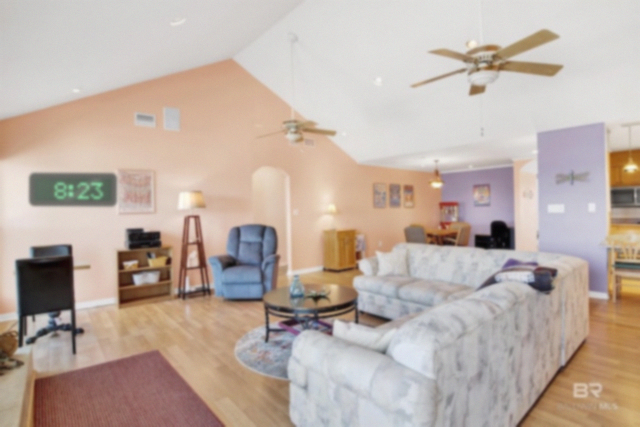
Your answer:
**8:23**
